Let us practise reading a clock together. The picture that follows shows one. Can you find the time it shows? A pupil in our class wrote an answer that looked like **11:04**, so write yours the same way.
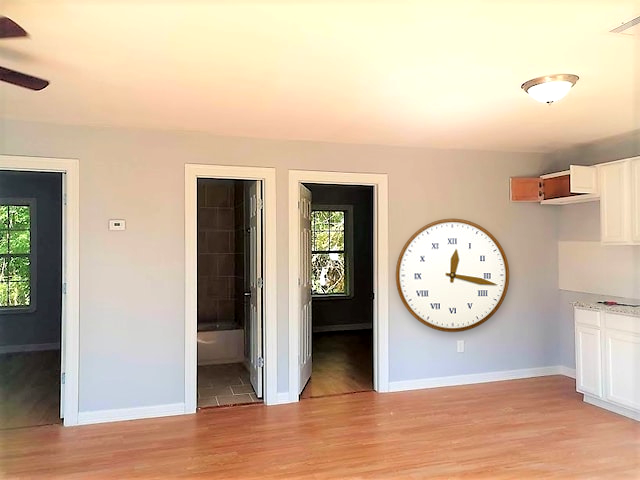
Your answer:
**12:17**
